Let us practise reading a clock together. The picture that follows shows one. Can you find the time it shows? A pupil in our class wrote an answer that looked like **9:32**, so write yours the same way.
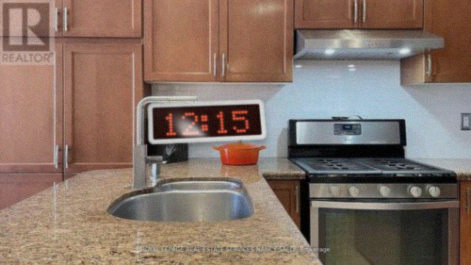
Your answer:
**12:15**
